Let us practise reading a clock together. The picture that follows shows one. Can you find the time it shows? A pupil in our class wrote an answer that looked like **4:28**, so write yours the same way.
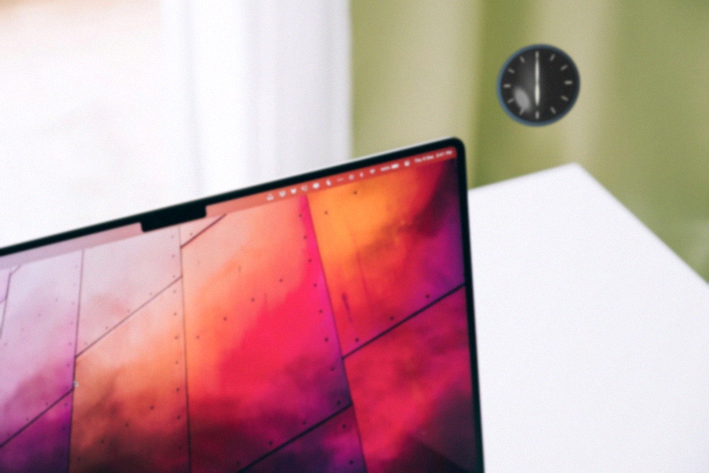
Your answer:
**6:00**
